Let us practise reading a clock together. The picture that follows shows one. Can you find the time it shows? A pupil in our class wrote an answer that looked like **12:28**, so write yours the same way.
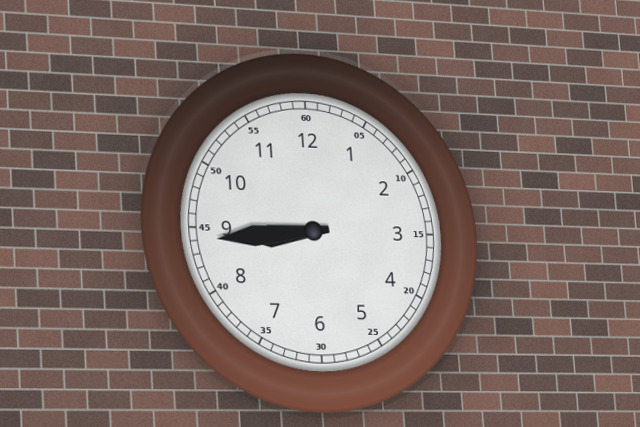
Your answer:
**8:44**
